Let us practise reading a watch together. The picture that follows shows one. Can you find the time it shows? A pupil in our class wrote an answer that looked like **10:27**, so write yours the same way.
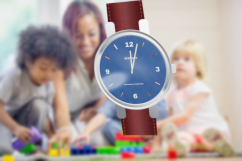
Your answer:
**12:03**
